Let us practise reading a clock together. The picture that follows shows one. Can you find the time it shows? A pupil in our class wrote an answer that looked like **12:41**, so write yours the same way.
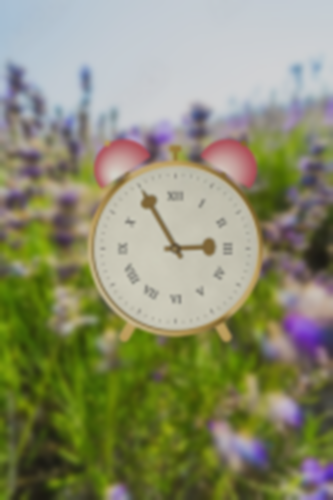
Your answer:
**2:55**
